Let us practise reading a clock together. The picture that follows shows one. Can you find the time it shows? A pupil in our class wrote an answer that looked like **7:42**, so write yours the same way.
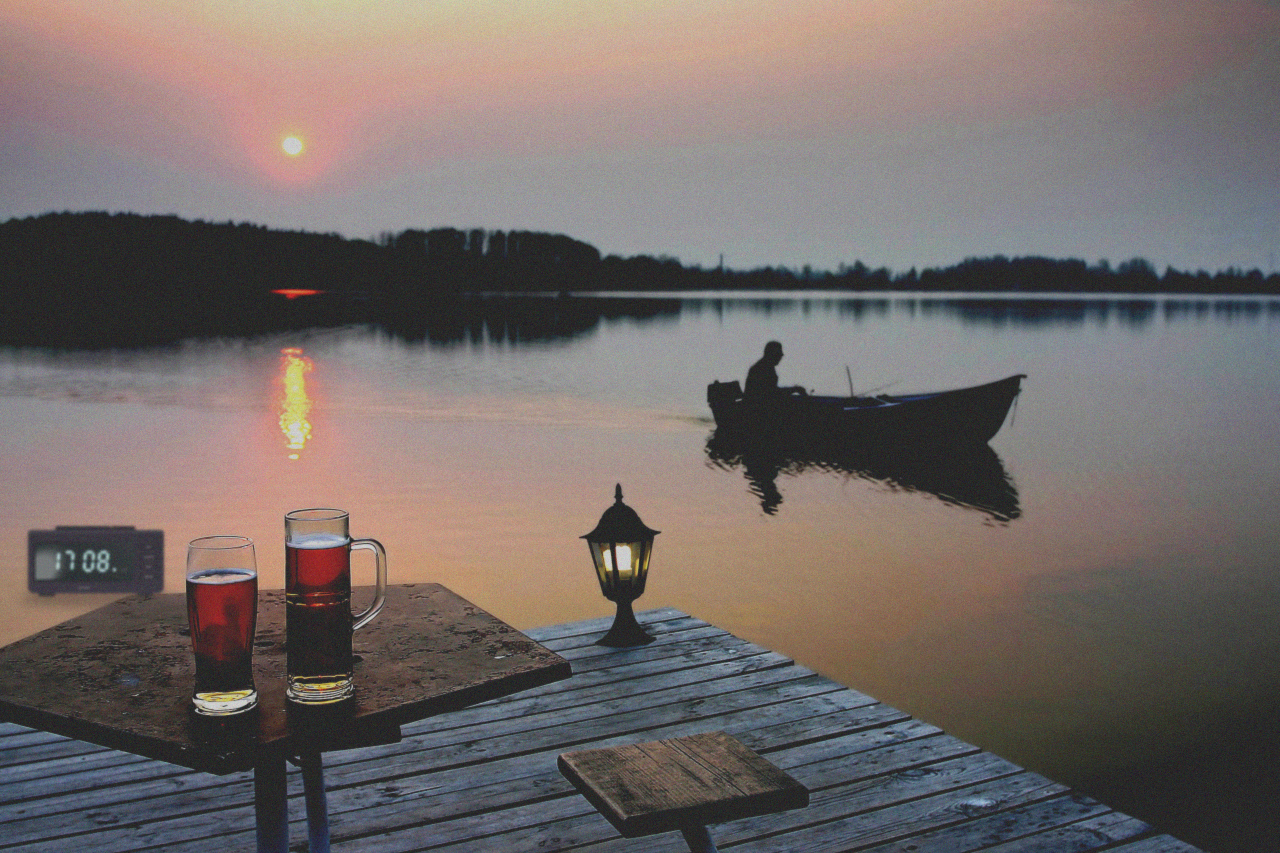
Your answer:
**17:08**
